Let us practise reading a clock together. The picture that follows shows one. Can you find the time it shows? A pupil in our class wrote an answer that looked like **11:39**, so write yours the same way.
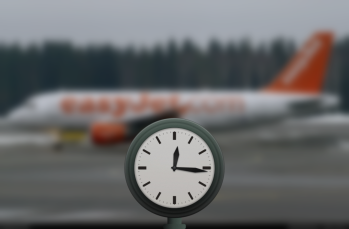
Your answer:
**12:16**
